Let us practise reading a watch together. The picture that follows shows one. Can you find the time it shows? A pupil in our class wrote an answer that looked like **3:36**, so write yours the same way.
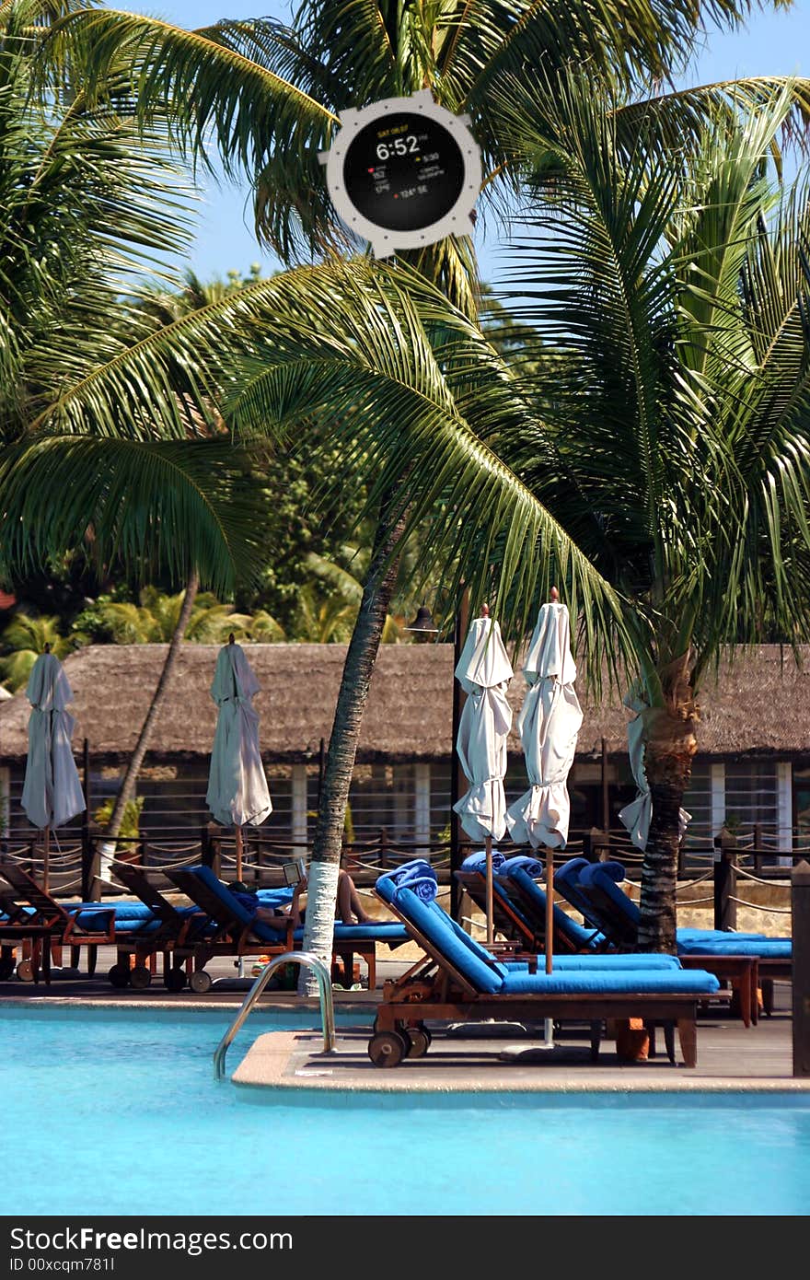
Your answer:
**6:52**
